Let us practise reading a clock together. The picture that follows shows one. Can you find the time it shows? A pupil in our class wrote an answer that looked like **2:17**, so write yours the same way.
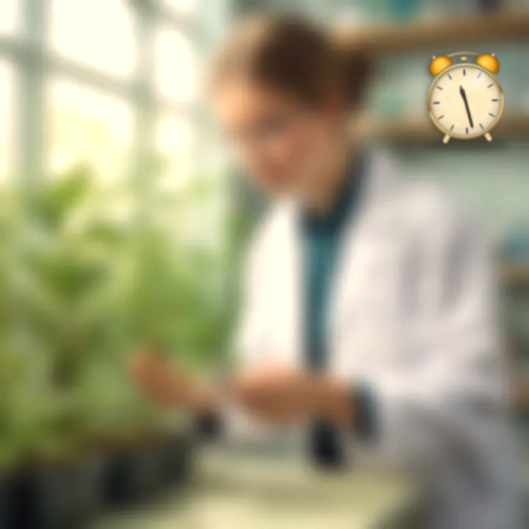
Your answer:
**11:28**
